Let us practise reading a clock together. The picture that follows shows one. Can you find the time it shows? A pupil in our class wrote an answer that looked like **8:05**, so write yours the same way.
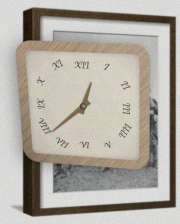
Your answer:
**12:38**
